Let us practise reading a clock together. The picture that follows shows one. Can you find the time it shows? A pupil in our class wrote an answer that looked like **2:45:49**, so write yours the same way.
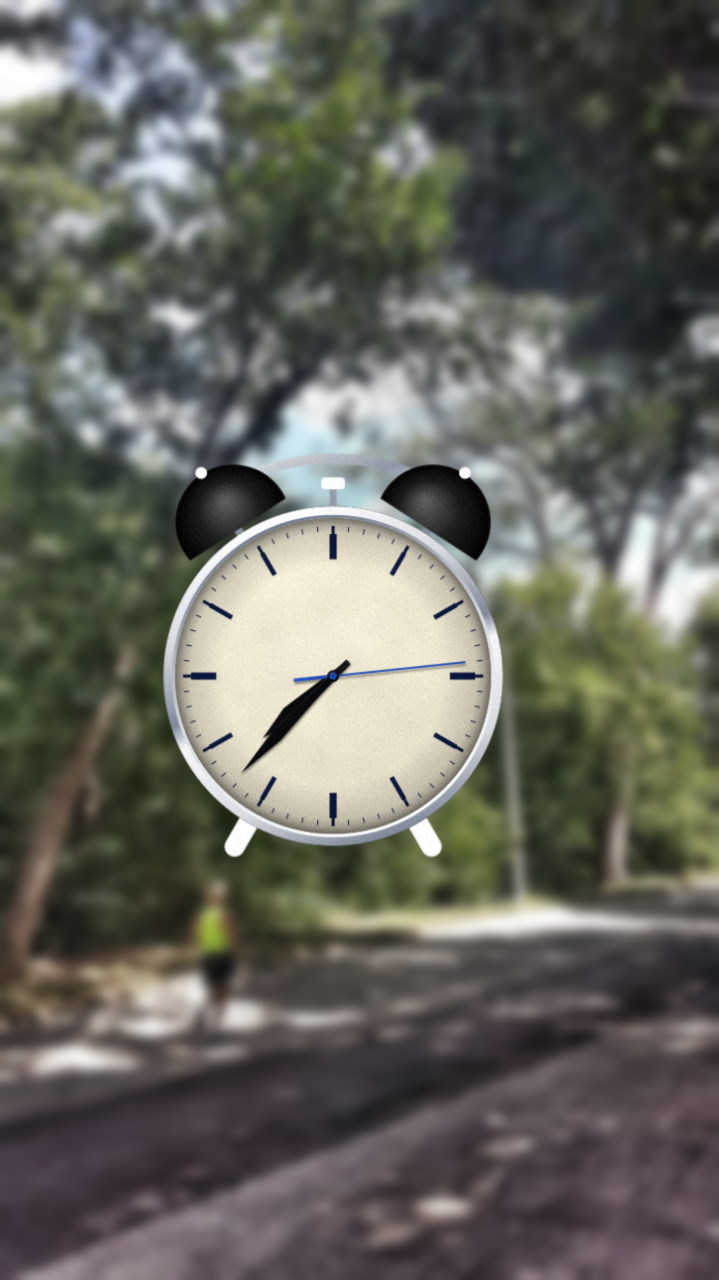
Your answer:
**7:37:14**
